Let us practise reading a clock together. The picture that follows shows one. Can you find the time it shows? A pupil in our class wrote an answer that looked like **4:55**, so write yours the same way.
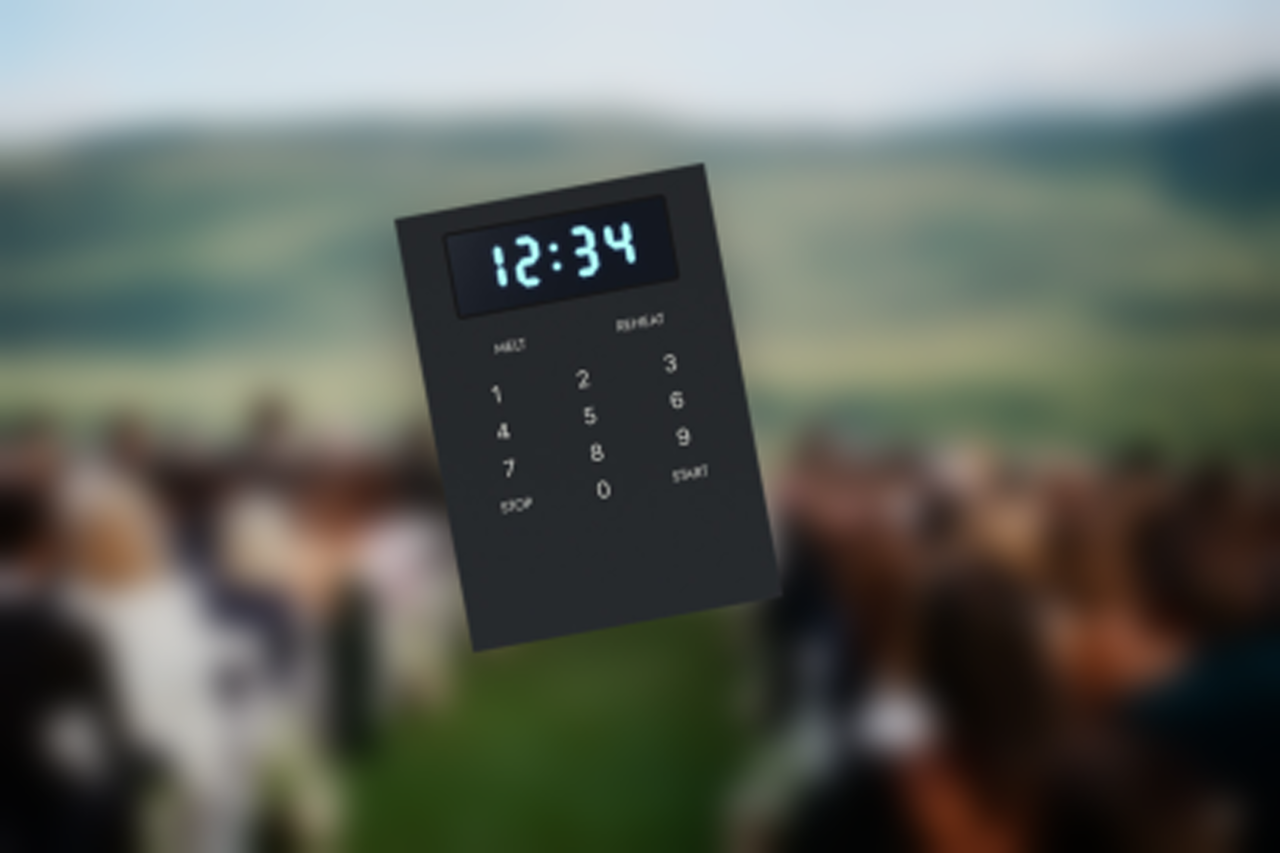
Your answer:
**12:34**
